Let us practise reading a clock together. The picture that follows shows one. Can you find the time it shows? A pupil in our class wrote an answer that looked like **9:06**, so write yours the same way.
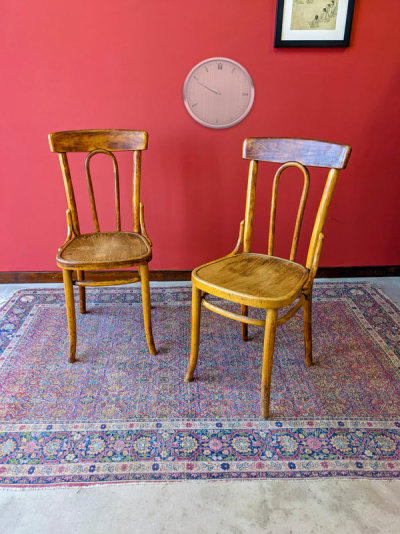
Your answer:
**9:49**
